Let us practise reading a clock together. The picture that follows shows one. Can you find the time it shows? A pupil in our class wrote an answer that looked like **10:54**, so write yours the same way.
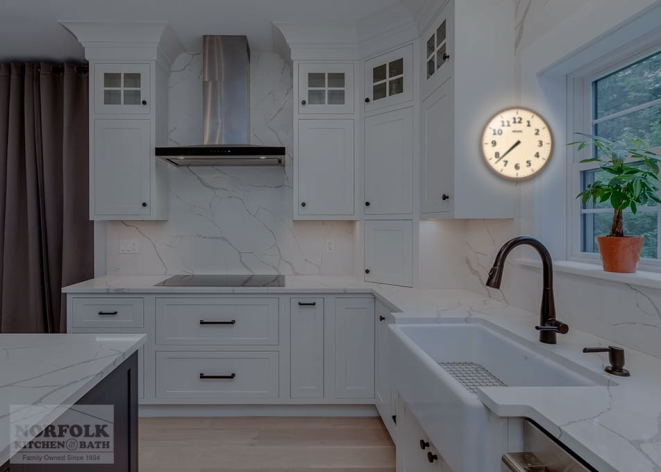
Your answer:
**7:38**
